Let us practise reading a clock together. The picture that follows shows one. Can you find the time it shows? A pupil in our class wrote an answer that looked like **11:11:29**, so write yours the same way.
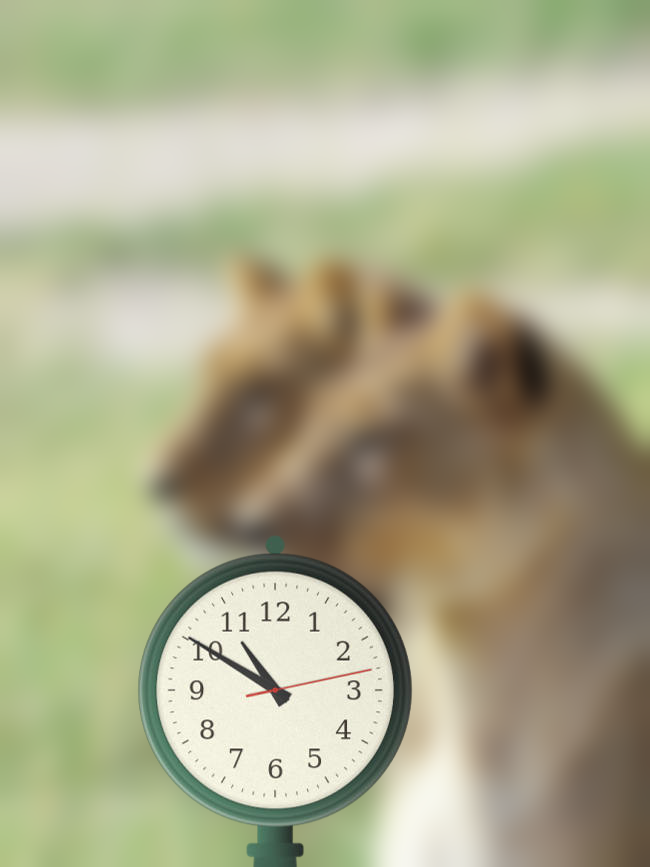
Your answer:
**10:50:13**
